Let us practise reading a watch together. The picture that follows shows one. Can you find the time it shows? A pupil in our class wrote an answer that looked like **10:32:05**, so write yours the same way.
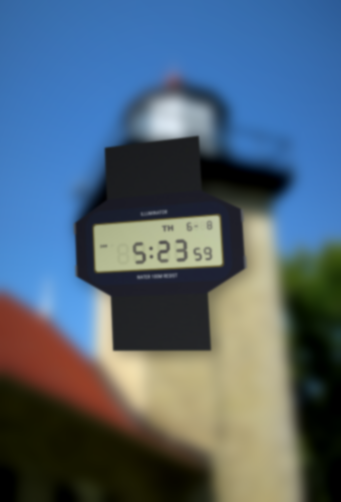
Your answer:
**5:23:59**
